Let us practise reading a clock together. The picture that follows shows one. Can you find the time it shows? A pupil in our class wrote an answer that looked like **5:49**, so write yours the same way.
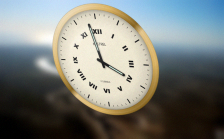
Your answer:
**3:58**
